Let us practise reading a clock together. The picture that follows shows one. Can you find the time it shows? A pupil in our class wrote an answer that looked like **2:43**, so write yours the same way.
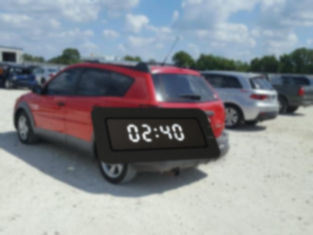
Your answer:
**2:40**
